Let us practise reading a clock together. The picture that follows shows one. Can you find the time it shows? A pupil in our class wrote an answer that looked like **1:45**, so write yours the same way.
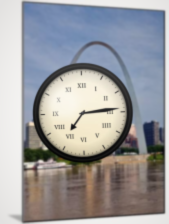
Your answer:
**7:14**
